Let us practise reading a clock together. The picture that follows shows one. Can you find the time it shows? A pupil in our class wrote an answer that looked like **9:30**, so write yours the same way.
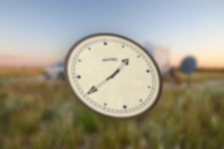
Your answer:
**1:40**
